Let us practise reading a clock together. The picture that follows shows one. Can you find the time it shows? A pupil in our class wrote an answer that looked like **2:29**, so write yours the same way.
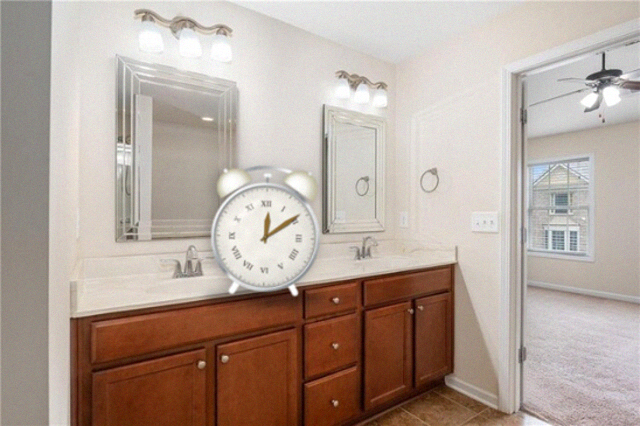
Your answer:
**12:09**
